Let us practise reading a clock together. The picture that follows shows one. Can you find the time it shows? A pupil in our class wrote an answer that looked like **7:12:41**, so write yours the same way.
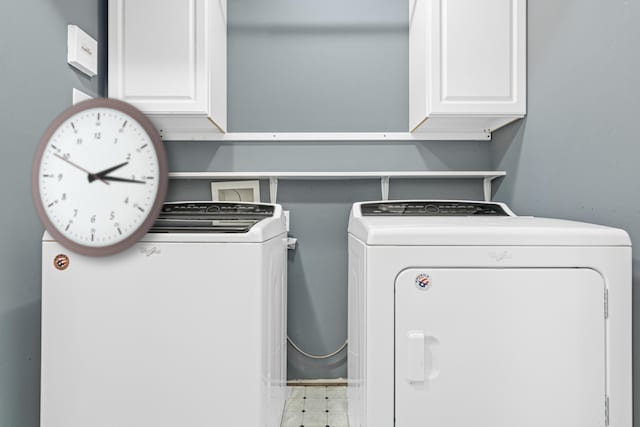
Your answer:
**2:15:49**
